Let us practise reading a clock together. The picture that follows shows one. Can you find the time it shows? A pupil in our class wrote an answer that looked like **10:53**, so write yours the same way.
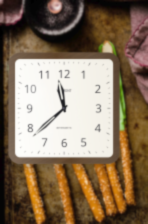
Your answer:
**11:38**
